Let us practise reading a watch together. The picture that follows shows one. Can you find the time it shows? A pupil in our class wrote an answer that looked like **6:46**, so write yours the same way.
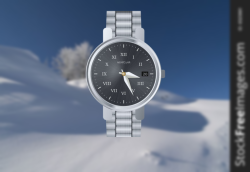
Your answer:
**3:26**
